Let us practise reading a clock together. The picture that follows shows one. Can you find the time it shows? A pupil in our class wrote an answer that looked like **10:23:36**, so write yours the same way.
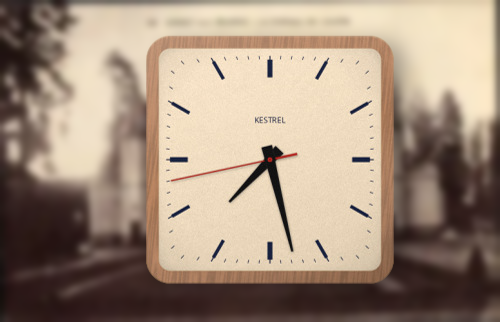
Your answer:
**7:27:43**
